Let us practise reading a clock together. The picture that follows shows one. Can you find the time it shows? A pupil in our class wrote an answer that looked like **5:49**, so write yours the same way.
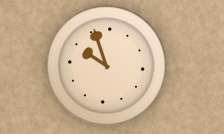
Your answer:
**9:56**
